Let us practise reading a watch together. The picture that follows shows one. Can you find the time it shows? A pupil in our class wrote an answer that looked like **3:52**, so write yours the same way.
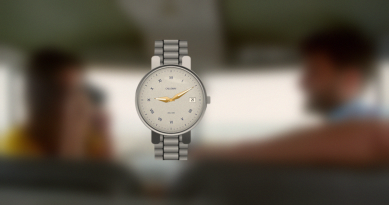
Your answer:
**9:10**
